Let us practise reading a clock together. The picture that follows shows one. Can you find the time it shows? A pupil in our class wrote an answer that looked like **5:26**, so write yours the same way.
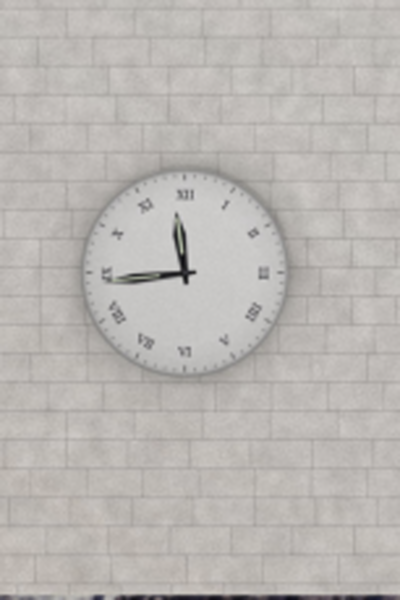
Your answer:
**11:44**
